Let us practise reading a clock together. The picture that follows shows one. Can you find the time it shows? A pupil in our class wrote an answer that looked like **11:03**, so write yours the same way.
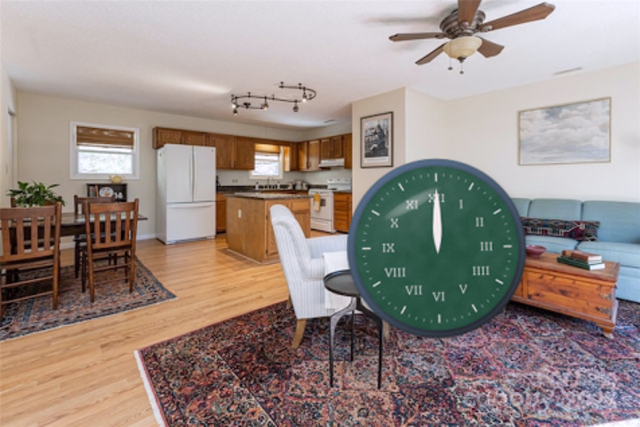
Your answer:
**12:00**
